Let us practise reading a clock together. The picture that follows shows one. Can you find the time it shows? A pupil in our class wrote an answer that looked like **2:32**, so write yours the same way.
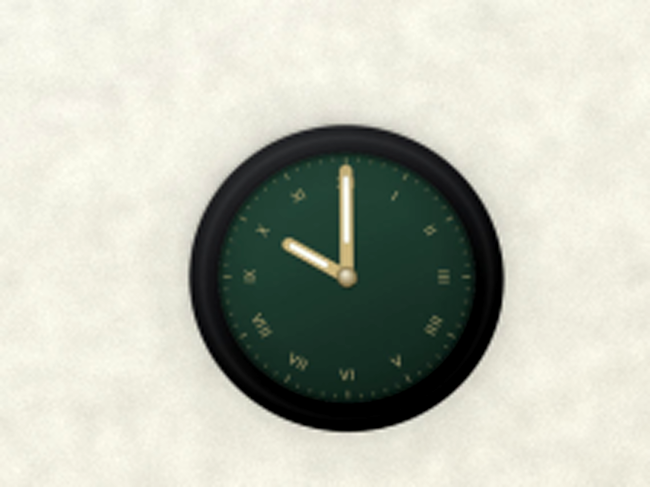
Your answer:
**10:00**
